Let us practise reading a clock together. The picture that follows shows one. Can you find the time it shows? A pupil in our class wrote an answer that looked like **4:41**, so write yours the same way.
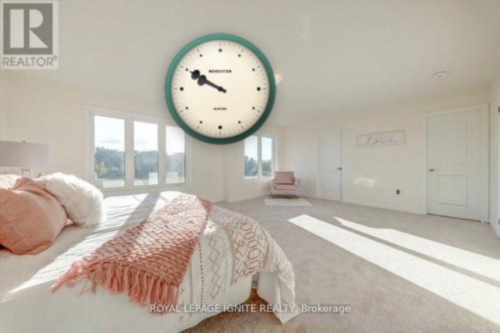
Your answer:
**9:50**
